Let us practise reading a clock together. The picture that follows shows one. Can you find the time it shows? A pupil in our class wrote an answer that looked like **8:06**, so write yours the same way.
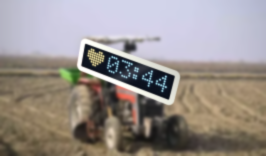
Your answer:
**3:44**
